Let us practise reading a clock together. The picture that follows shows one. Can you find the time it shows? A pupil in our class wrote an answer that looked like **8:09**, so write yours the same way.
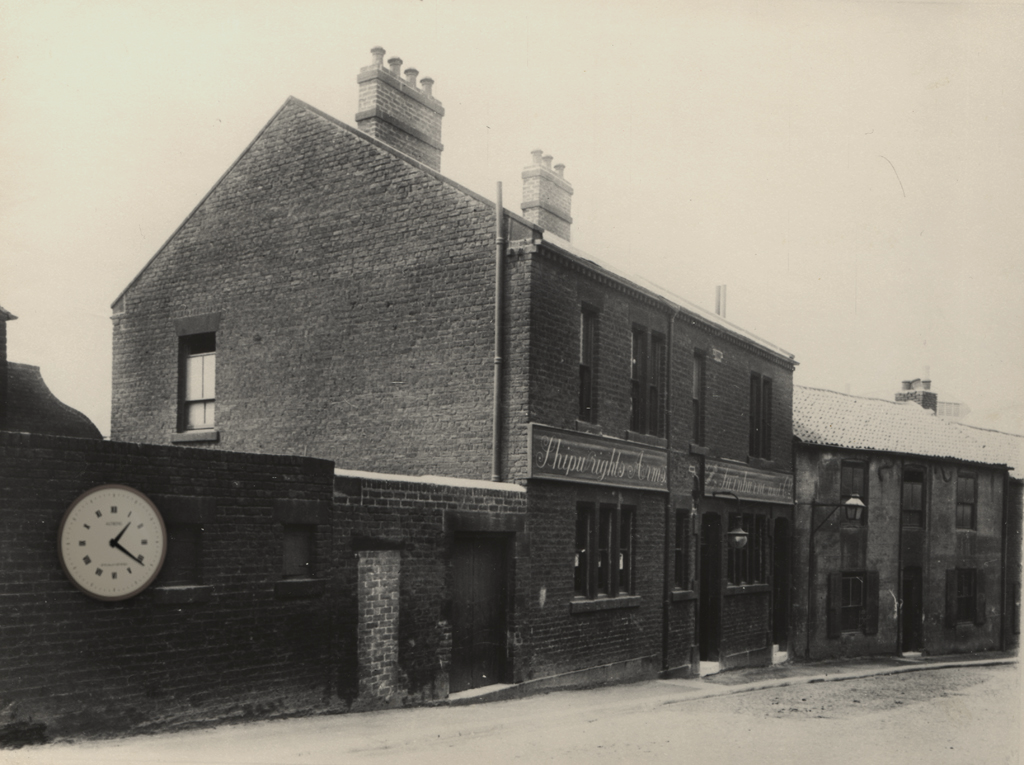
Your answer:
**1:21**
